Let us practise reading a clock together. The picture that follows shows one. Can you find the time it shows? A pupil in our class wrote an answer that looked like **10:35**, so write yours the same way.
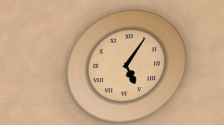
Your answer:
**5:05**
